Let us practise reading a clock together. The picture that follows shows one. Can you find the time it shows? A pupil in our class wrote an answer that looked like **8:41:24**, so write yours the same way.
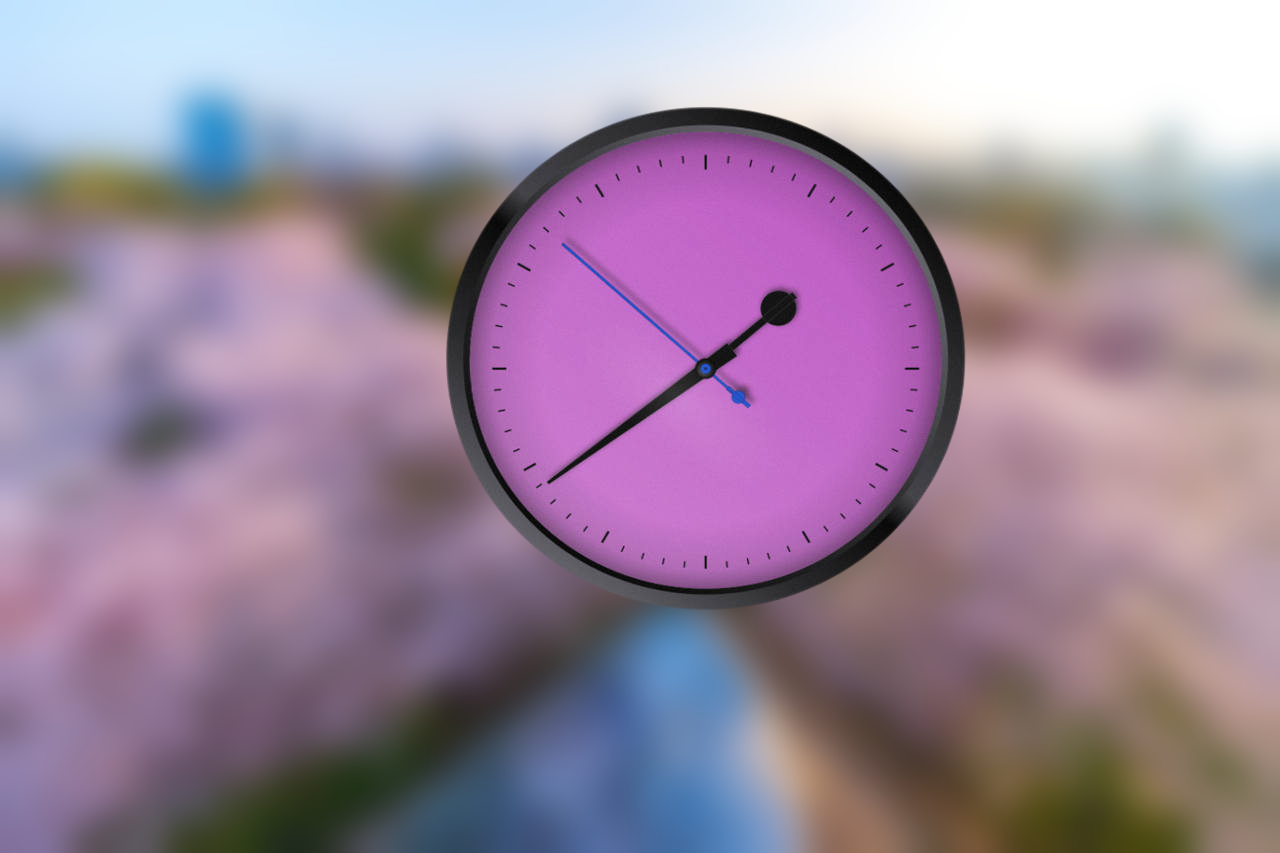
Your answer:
**1:38:52**
